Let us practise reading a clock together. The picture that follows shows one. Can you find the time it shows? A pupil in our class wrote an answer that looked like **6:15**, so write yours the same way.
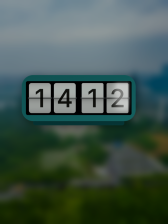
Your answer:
**14:12**
